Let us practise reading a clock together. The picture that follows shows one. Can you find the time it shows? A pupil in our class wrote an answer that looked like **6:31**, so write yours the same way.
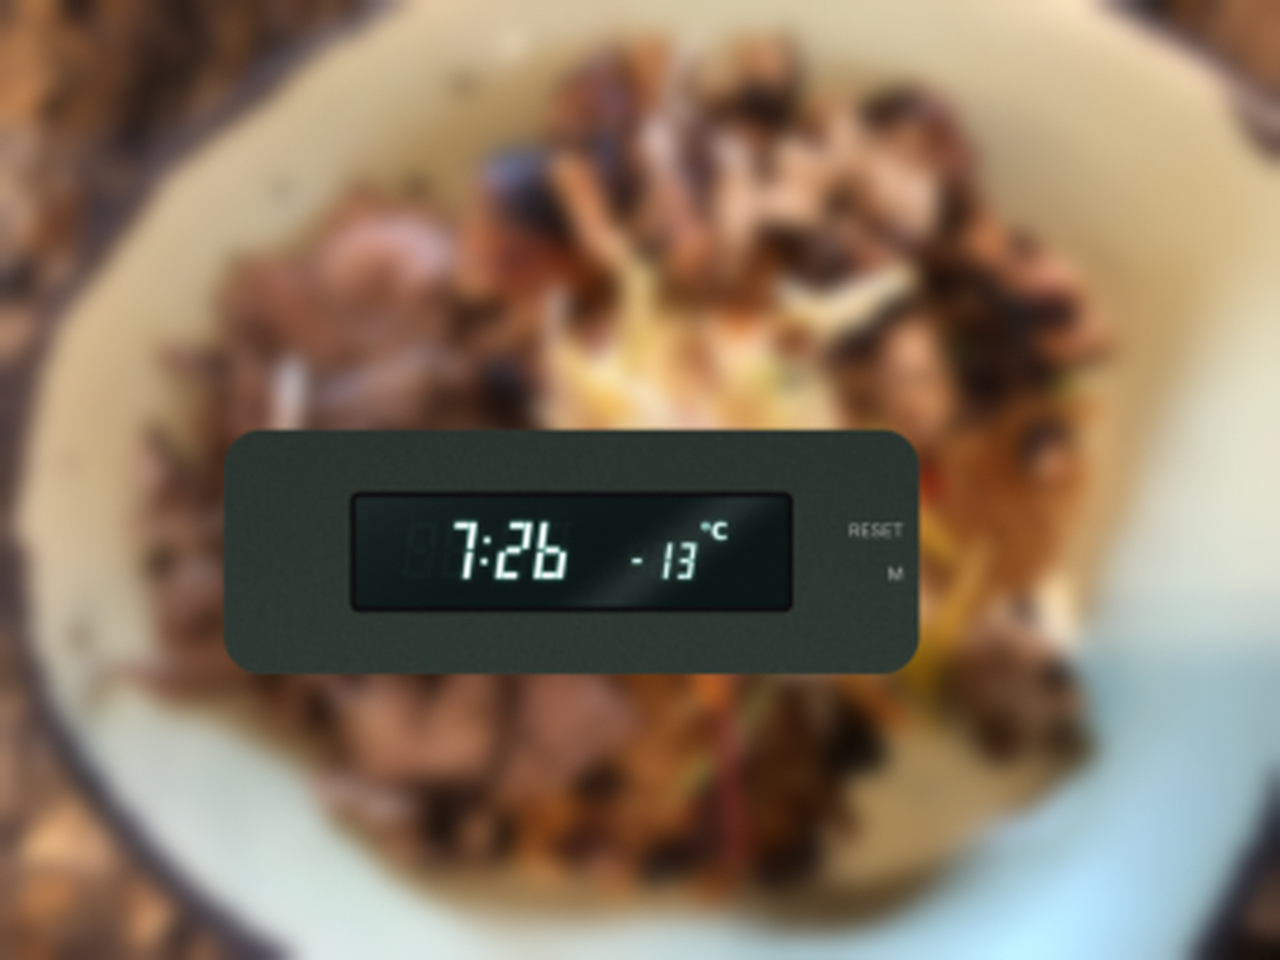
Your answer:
**7:26**
